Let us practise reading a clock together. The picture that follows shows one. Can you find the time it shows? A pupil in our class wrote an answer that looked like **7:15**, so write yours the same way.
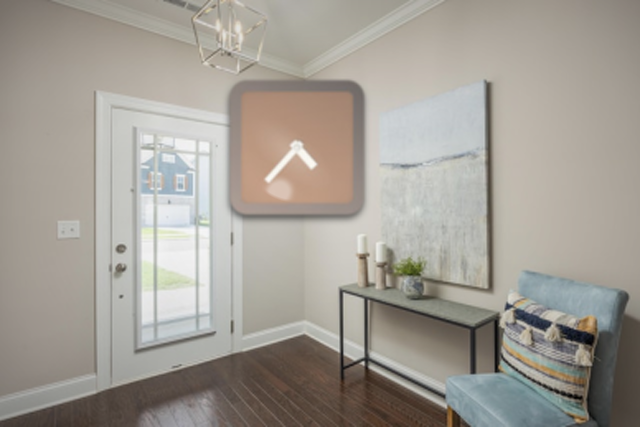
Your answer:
**4:37**
